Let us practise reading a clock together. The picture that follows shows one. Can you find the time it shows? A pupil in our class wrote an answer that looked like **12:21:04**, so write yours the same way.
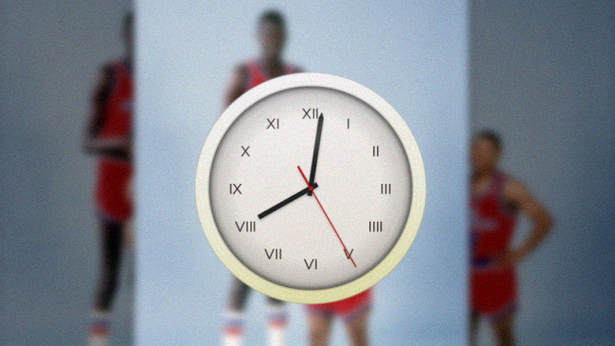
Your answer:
**8:01:25**
